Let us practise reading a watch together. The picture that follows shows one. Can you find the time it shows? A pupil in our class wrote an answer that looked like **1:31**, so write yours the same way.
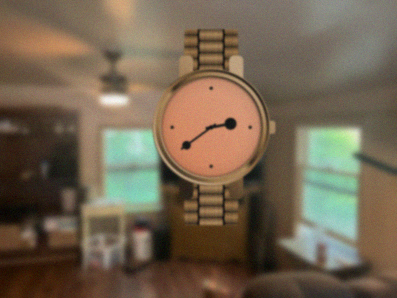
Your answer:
**2:39**
